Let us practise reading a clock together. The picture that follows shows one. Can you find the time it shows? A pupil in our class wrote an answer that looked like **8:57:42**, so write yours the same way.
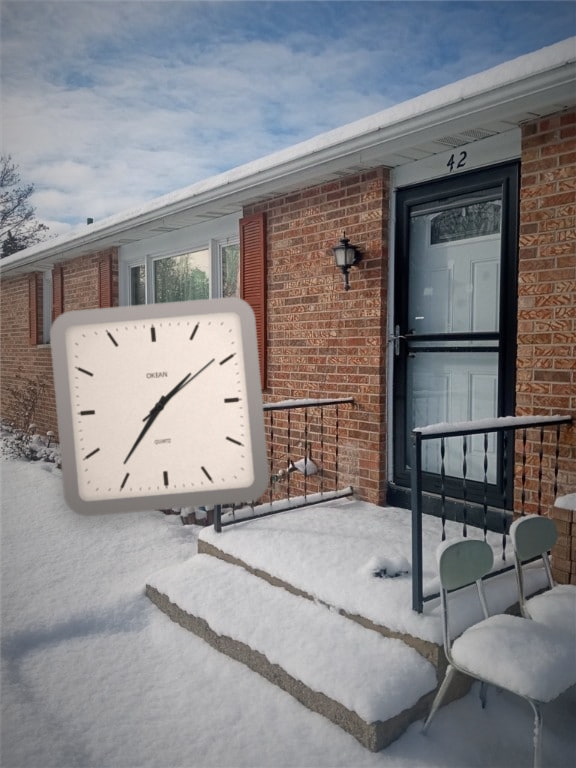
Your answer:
**1:36:09**
